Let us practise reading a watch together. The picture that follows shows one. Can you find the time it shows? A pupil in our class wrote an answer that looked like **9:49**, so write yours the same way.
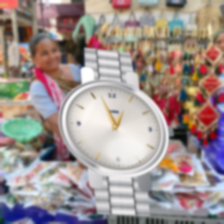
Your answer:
**12:57**
